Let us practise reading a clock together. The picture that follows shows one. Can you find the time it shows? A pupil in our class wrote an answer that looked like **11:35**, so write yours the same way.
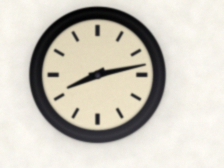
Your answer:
**8:13**
